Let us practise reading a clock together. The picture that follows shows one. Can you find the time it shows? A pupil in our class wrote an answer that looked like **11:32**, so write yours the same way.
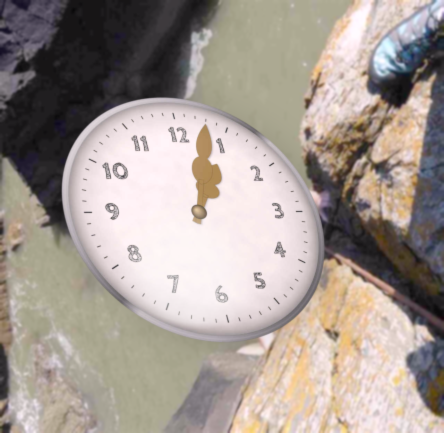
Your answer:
**1:03**
